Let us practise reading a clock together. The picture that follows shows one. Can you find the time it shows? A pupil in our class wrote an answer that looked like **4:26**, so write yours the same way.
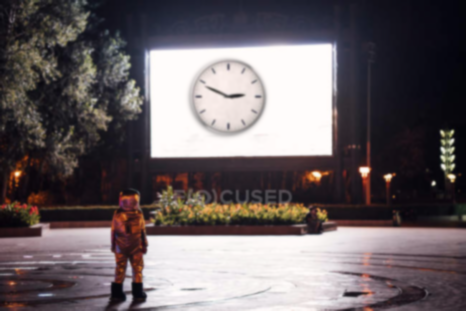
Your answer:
**2:49**
